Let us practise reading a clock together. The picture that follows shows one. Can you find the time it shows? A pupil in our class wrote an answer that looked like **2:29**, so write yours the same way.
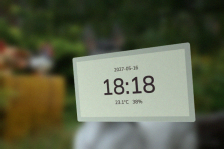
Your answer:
**18:18**
